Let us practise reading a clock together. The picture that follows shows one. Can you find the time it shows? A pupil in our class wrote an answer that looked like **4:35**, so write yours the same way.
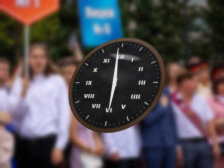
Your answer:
**5:59**
